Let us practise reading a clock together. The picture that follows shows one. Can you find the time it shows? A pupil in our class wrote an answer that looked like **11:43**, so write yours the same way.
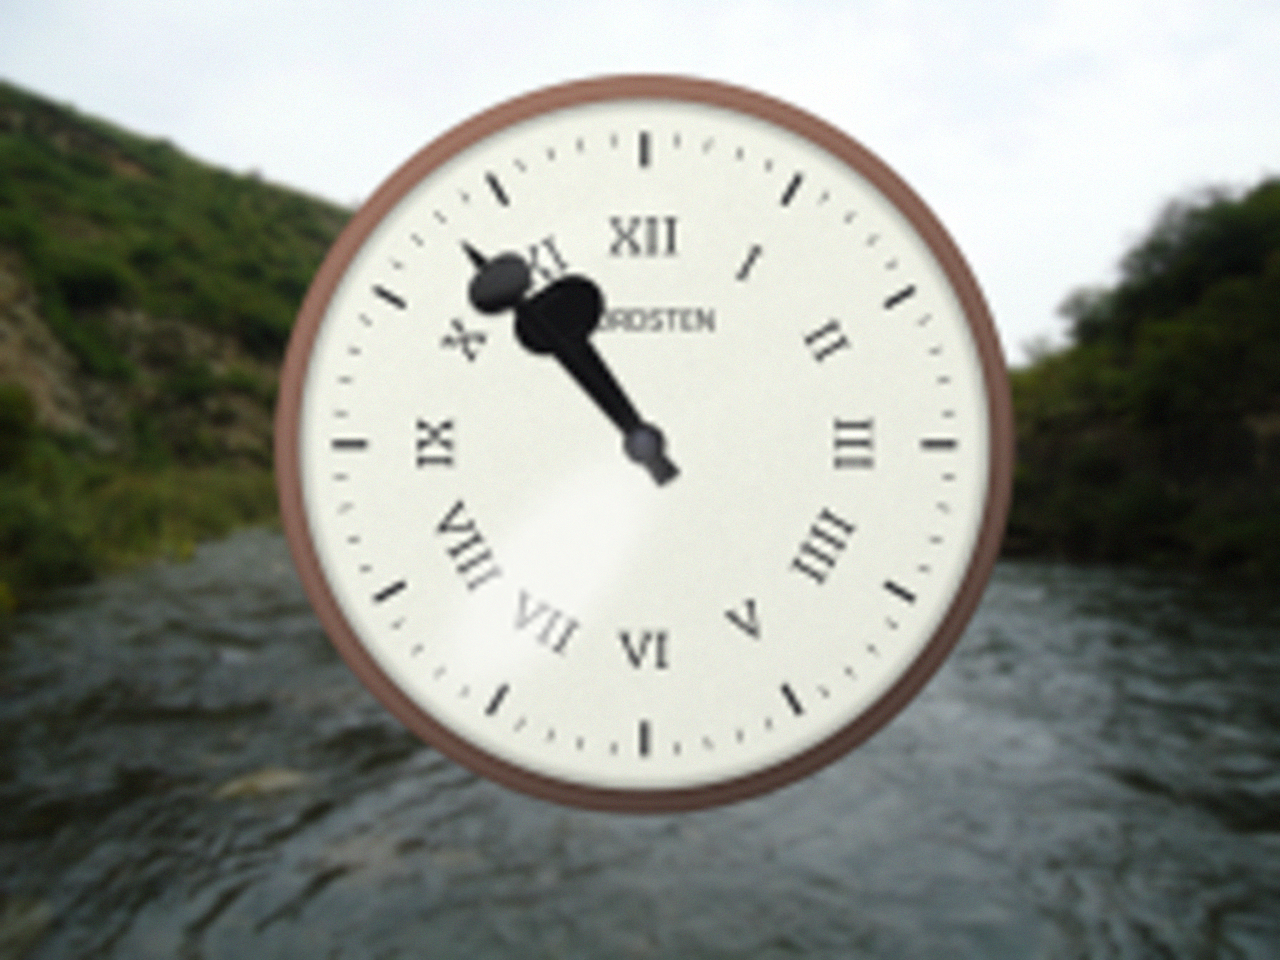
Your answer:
**10:53**
